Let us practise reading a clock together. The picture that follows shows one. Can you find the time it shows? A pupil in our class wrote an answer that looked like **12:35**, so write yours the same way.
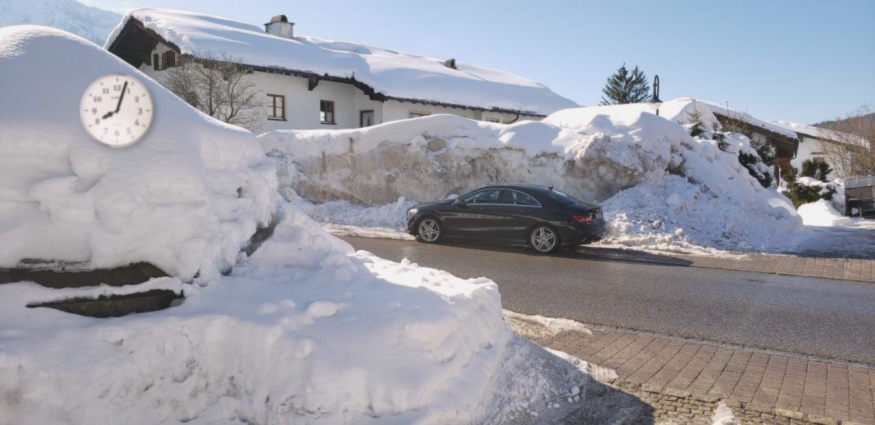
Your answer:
**8:03**
